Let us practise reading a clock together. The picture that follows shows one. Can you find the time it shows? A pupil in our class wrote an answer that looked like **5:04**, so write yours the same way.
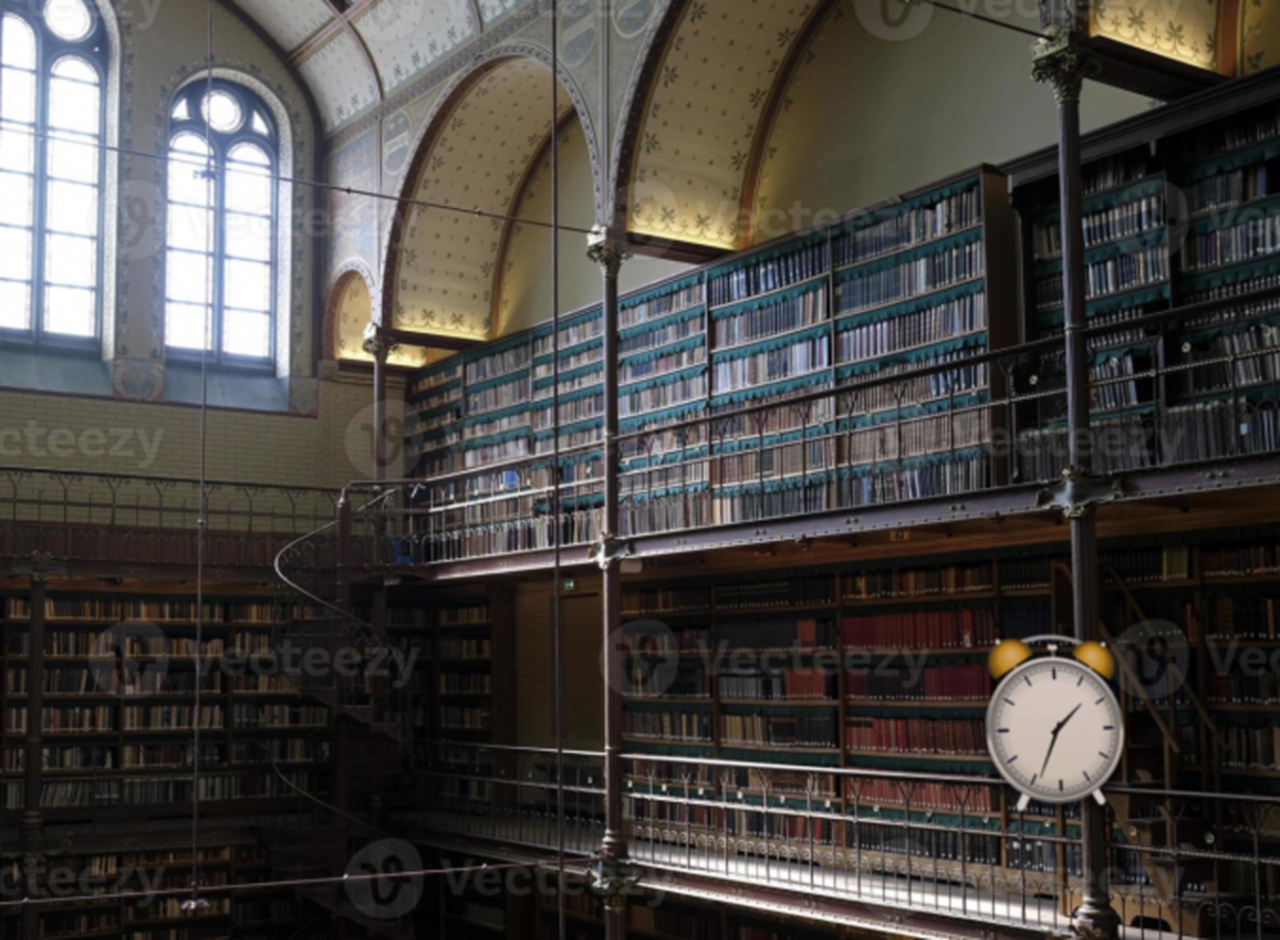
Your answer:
**1:34**
